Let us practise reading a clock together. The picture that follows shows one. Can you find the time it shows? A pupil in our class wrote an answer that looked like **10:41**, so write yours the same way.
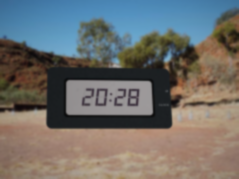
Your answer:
**20:28**
